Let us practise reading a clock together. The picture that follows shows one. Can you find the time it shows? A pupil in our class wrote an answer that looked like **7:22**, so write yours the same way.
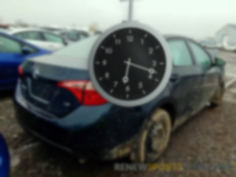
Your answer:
**6:18**
